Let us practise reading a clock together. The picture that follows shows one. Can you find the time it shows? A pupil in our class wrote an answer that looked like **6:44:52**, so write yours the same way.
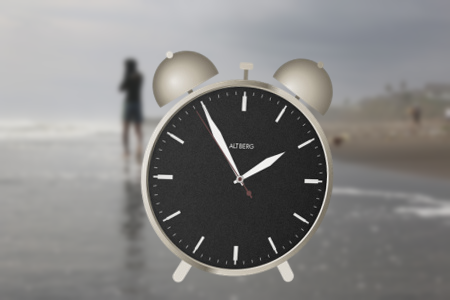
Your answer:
**1:54:54**
